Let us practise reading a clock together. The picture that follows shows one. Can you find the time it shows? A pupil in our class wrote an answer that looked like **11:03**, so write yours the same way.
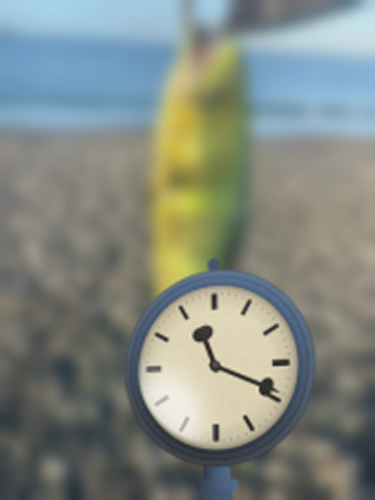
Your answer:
**11:19**
